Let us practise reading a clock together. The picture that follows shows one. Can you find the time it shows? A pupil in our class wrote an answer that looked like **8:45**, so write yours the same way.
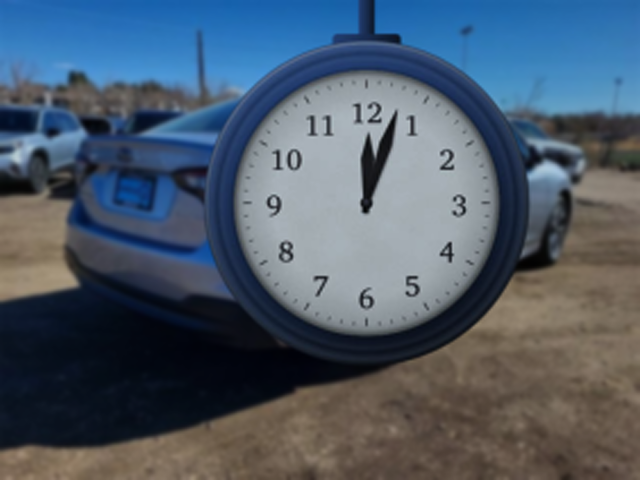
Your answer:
**12:03**
